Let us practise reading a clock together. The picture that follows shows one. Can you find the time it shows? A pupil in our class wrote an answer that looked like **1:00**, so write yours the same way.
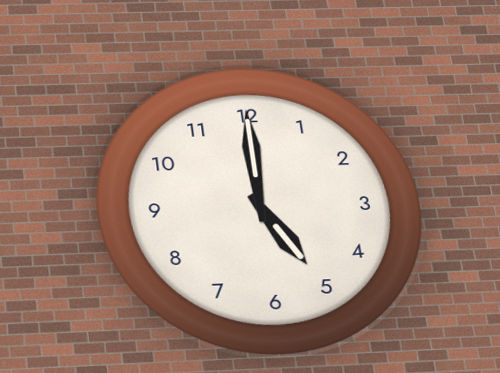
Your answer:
**5:00**
